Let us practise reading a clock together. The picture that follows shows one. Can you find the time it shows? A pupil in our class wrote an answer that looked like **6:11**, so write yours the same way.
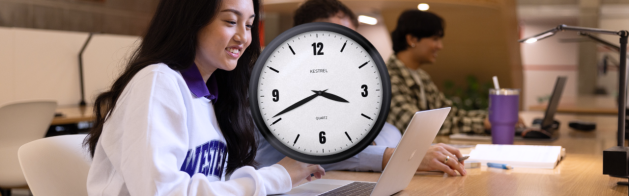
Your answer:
**3:41**
